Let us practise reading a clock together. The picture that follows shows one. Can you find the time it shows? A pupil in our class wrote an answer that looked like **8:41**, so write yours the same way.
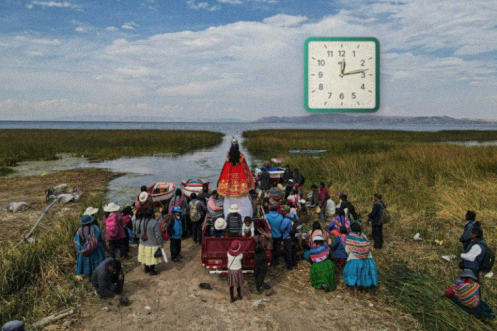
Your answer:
**12:13**
